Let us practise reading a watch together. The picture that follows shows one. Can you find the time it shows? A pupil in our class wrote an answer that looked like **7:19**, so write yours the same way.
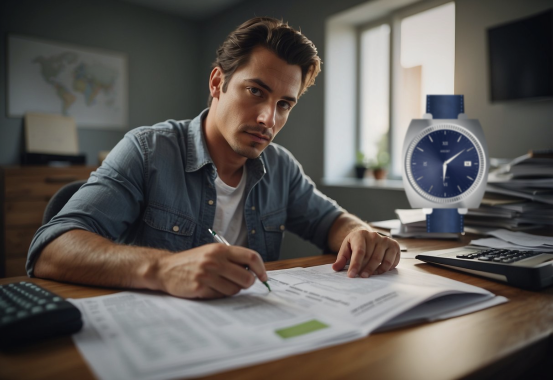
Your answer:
**6:09**
